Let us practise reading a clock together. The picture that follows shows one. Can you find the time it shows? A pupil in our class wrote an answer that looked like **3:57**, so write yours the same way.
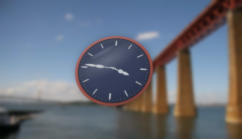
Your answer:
**3:46**
